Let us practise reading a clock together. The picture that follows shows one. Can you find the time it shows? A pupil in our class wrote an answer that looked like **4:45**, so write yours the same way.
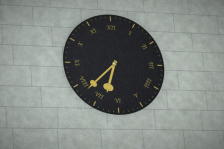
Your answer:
**6:38**
